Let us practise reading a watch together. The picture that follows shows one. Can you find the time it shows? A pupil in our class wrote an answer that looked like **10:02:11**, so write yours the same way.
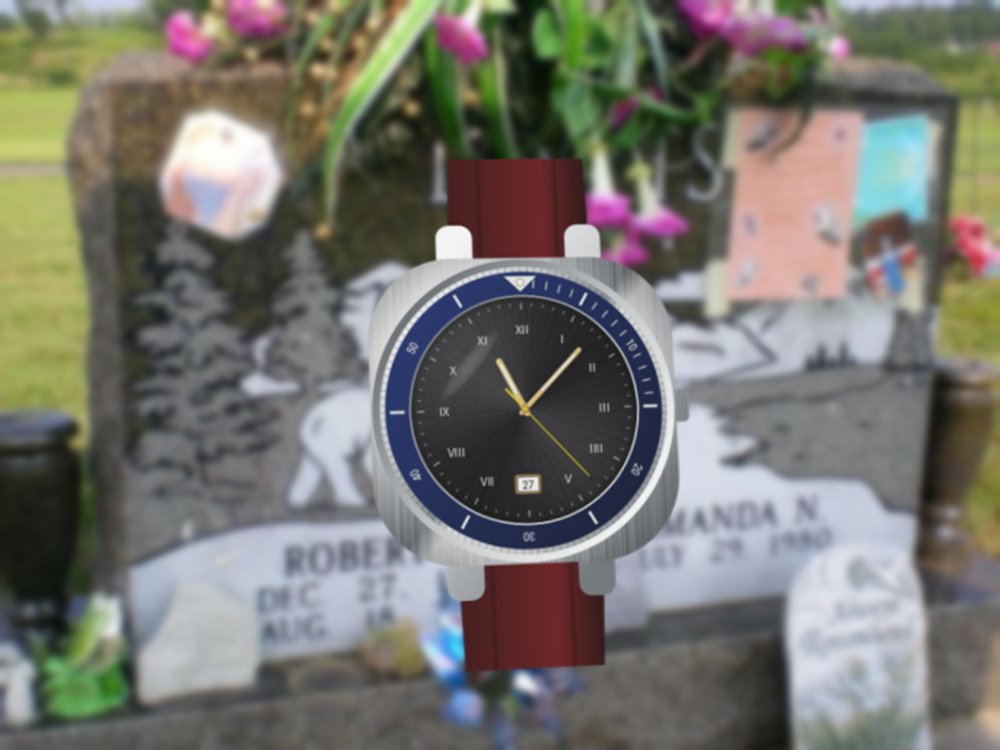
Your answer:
**11:07:23**
